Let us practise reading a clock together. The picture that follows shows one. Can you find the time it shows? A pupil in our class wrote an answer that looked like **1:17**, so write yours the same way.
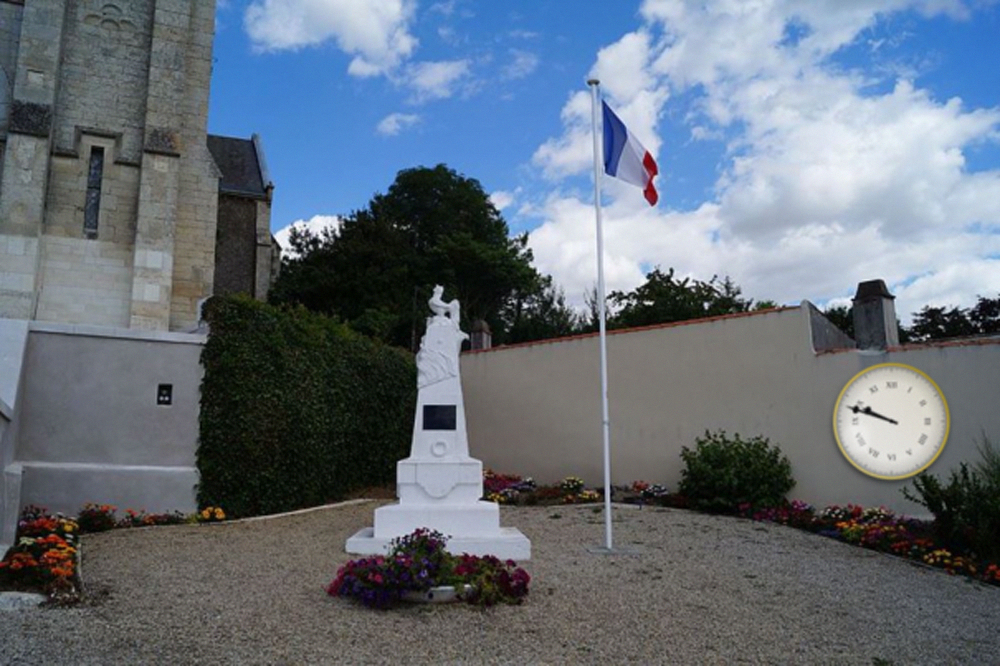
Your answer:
**9:48**
